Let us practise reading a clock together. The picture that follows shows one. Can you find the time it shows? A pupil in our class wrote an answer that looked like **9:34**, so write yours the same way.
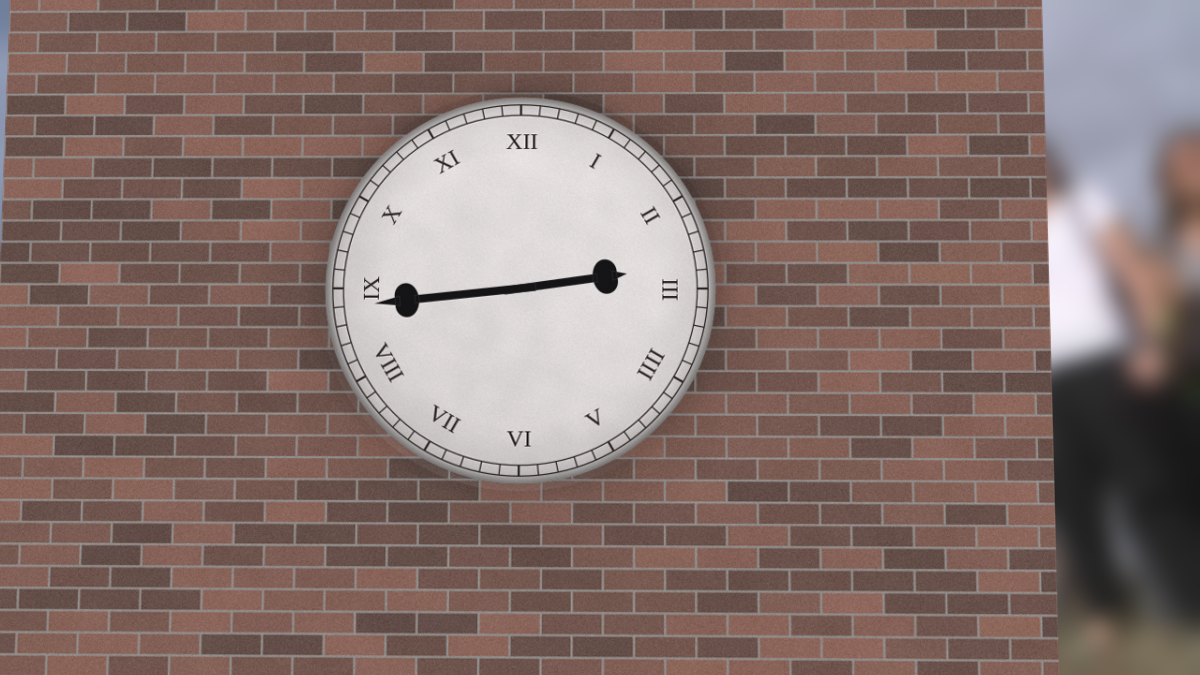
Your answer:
**2:44**
